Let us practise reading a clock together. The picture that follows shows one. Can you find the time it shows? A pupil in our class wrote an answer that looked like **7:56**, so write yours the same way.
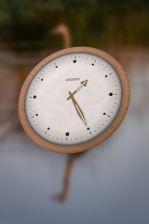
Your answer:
**1:25**
